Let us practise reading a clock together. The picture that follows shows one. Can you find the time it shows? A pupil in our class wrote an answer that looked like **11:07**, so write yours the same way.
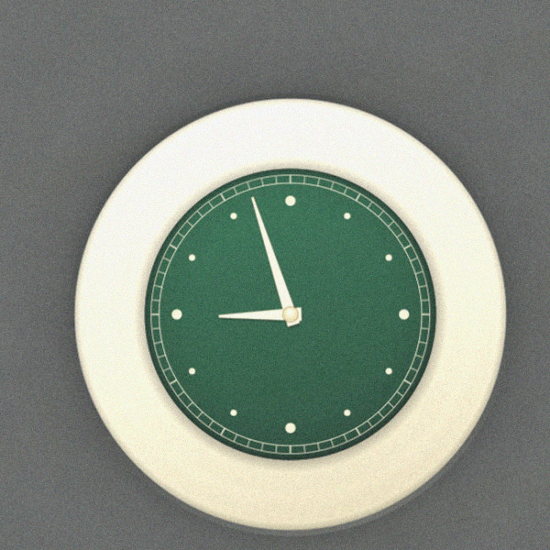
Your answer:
**8:57**
